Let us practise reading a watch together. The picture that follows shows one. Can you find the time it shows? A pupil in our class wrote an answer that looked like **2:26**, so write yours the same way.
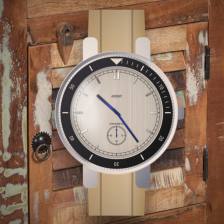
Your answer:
**10:24**
